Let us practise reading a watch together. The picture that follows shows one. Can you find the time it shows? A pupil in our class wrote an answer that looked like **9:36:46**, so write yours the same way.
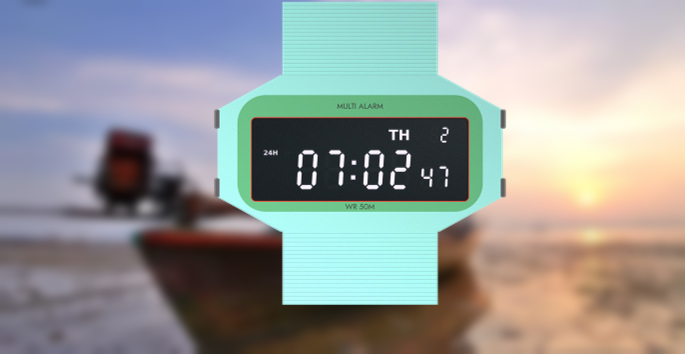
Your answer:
**7:02:47**
